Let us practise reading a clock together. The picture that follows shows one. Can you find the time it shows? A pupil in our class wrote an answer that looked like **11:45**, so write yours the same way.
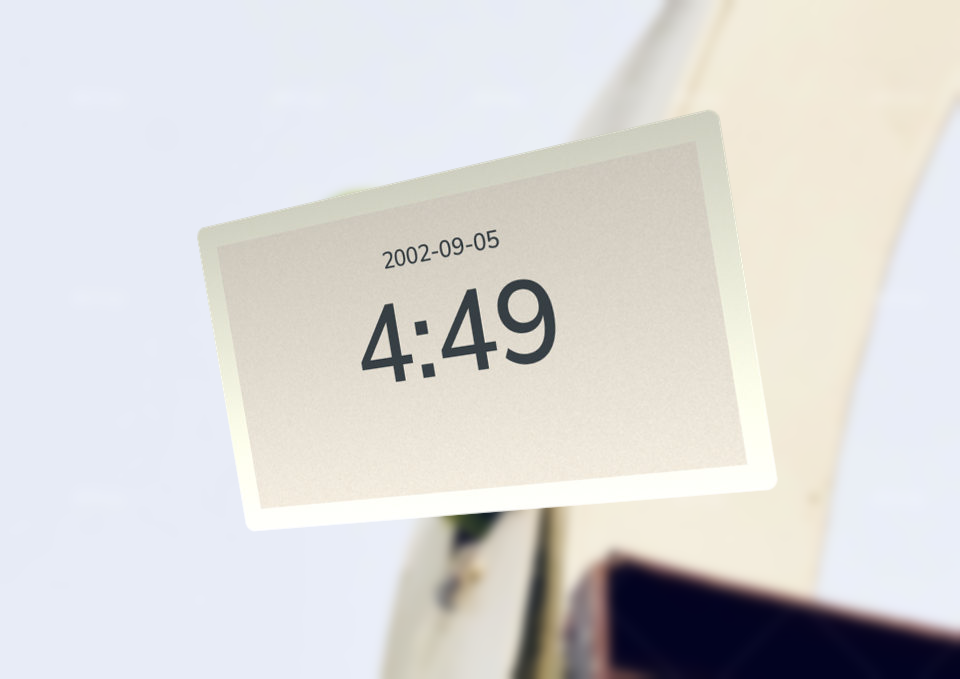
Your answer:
**4:49**
